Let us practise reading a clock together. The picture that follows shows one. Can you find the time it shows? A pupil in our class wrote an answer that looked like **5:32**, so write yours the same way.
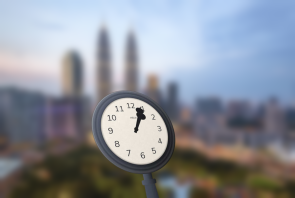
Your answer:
**1:04**
